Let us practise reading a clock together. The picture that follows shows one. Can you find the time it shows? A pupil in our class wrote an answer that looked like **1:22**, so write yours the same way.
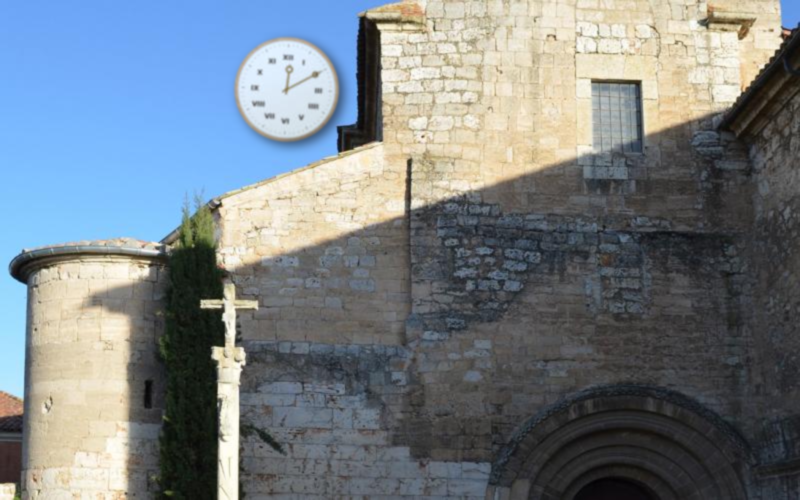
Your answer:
**12:10**
